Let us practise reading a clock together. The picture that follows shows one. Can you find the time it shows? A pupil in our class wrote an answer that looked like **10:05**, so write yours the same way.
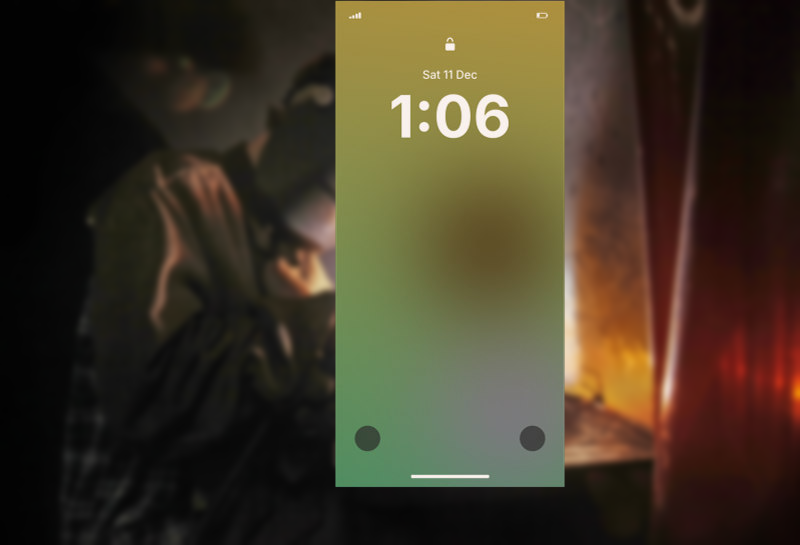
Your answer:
**1:06**
